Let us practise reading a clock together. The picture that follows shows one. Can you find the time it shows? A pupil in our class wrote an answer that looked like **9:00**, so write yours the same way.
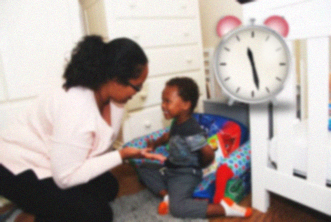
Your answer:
**11:28**
